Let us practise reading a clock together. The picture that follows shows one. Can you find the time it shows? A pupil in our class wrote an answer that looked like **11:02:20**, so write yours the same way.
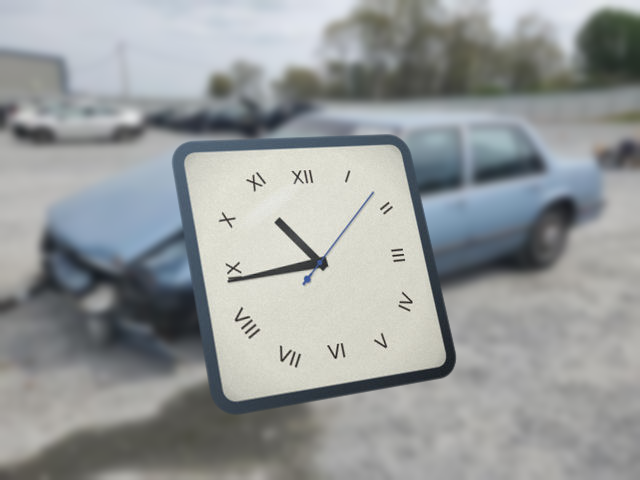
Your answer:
**10:44:08**
